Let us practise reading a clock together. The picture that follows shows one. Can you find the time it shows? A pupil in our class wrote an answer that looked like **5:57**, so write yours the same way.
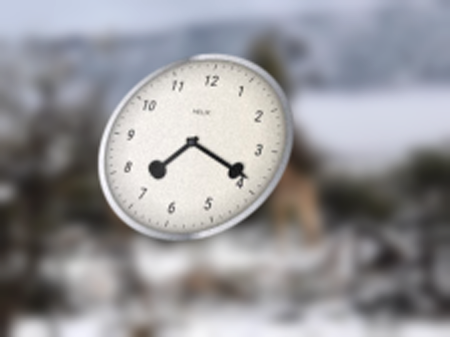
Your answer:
**7:19**
